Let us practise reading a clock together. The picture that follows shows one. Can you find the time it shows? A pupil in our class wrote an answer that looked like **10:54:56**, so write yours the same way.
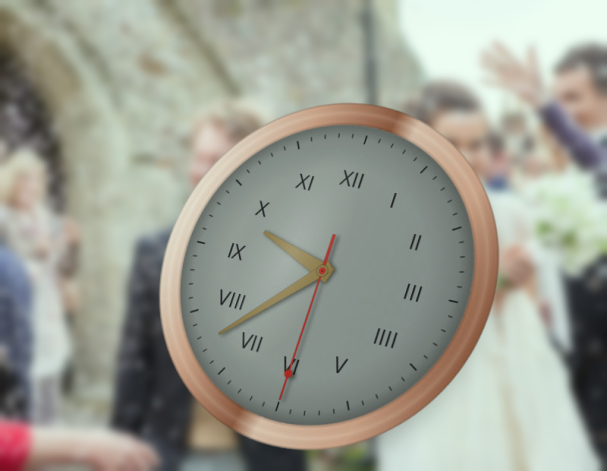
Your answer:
**9:37:30**
